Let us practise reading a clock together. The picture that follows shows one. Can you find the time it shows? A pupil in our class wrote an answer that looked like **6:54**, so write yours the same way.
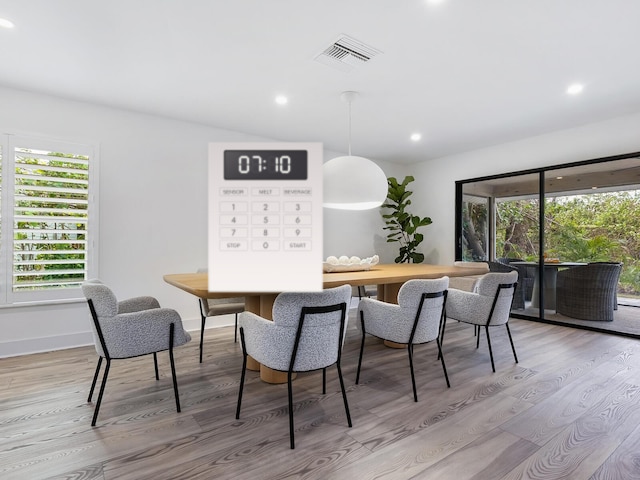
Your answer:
**7:10**
